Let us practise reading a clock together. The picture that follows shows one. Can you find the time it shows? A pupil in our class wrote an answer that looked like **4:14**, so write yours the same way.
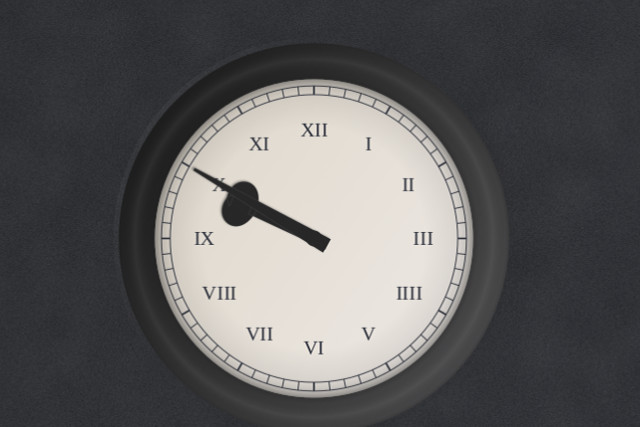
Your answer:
**9:50**
